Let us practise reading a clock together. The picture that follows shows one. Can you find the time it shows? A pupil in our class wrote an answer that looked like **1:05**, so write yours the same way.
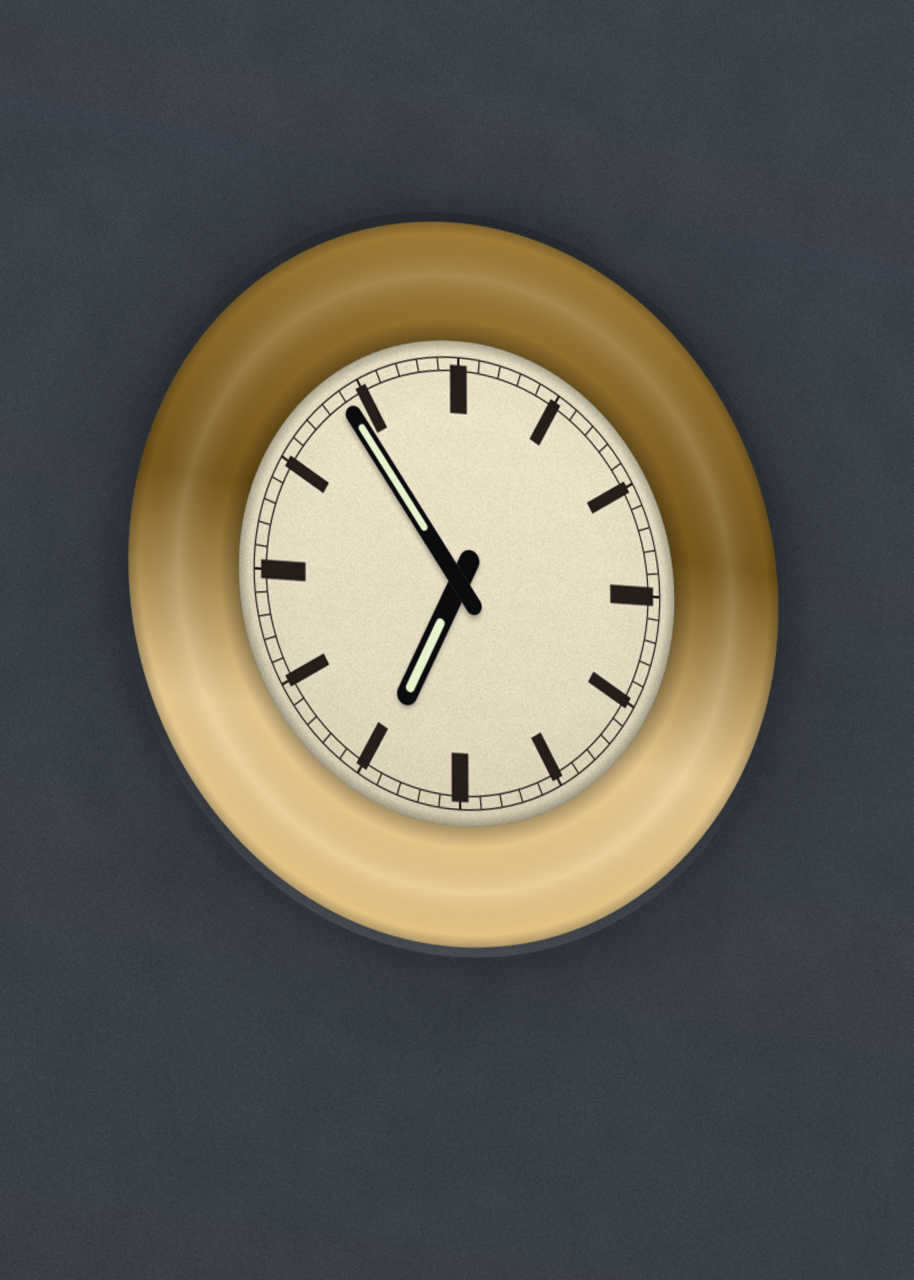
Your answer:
**6:54**
